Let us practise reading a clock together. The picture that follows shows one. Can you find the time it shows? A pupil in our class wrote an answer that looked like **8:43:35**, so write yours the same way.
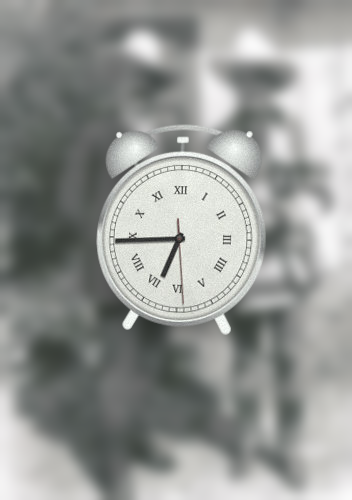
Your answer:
**6:44:29**
